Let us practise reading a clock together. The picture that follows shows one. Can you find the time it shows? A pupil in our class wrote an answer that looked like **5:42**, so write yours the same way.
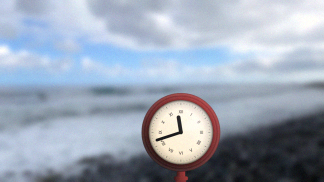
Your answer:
**11:42**
